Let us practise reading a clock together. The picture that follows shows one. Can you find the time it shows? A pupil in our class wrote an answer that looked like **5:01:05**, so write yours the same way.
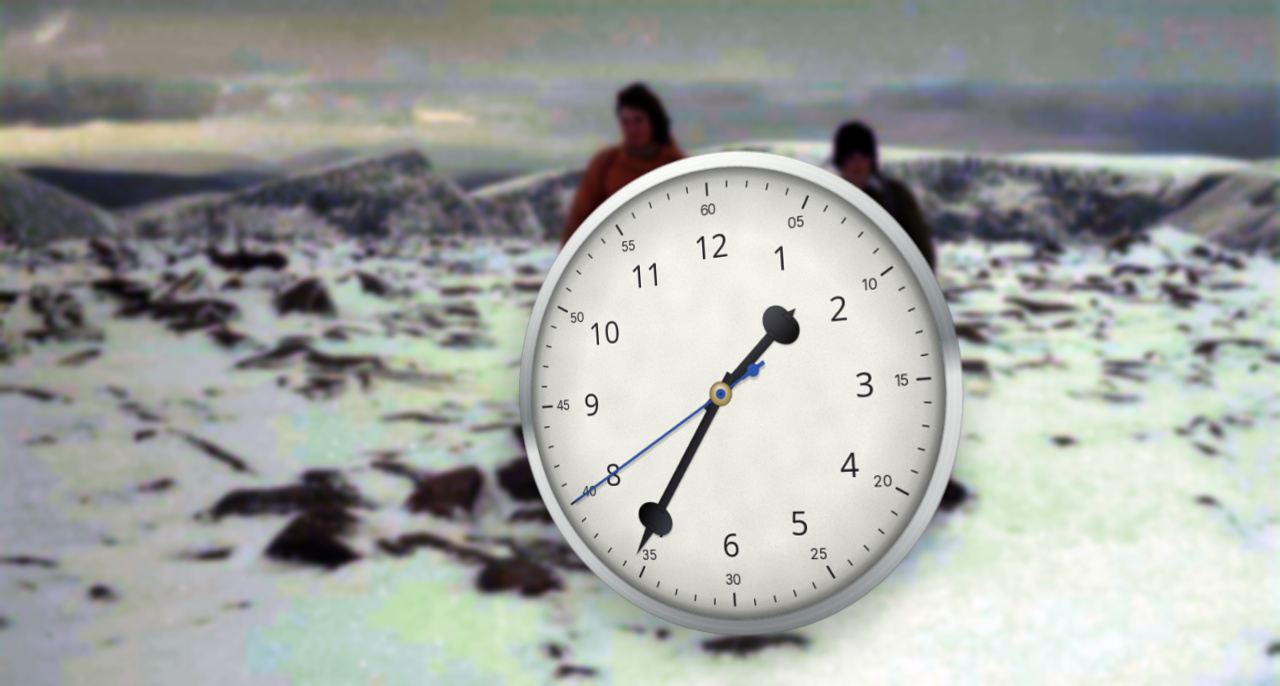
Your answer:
**1:35:40**
